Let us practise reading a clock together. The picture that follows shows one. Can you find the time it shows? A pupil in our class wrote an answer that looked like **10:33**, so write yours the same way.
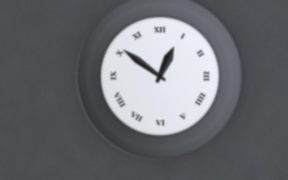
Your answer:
**12:51**
